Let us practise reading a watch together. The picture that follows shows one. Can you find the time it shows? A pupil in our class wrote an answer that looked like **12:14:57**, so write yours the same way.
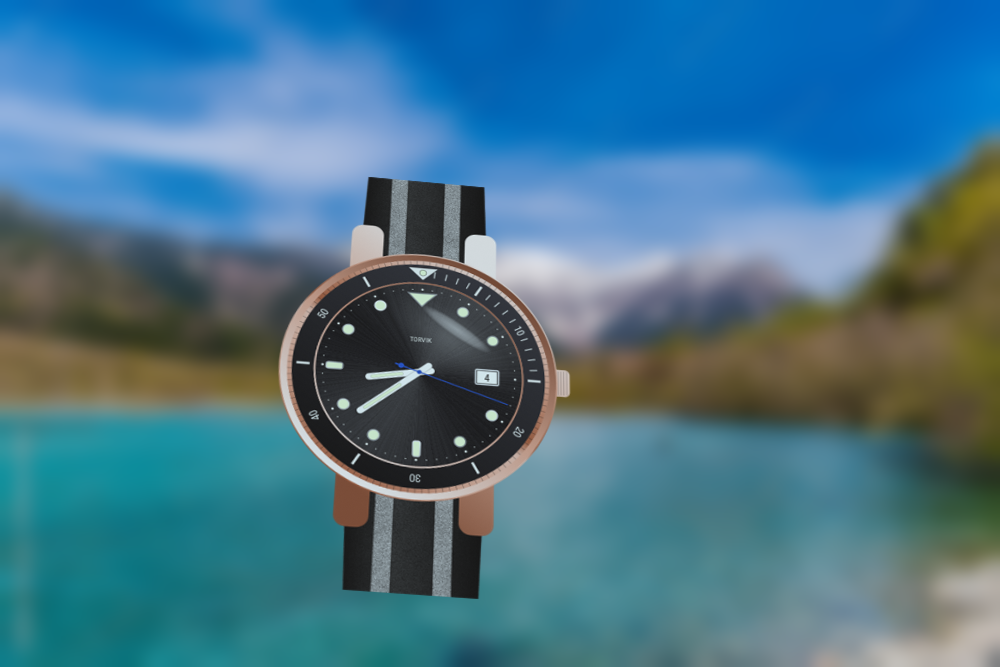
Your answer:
**8:38:18**
